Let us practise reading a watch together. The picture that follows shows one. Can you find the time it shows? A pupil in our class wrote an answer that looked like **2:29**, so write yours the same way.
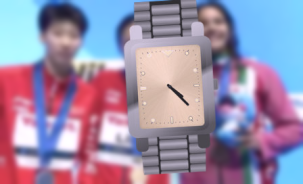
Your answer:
**4:23**
